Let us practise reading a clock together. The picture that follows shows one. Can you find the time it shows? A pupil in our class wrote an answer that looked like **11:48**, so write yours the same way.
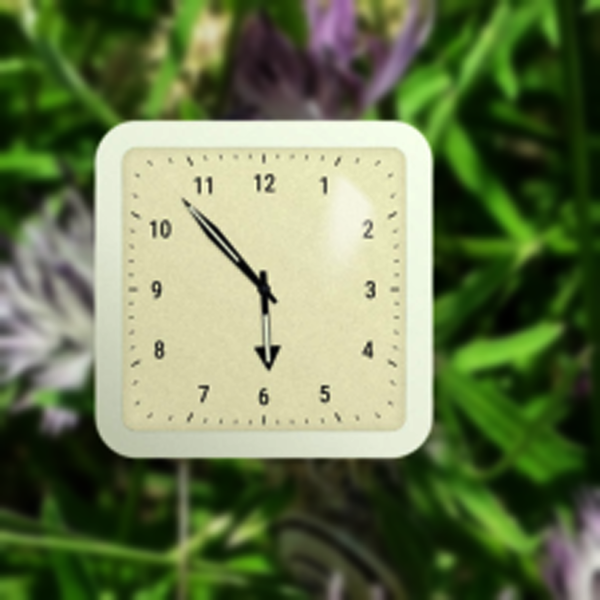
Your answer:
**5:53**
